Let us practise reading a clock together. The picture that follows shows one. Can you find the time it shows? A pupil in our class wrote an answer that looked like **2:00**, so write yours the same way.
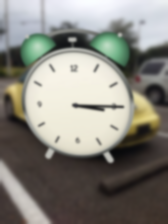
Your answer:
**3:15**
